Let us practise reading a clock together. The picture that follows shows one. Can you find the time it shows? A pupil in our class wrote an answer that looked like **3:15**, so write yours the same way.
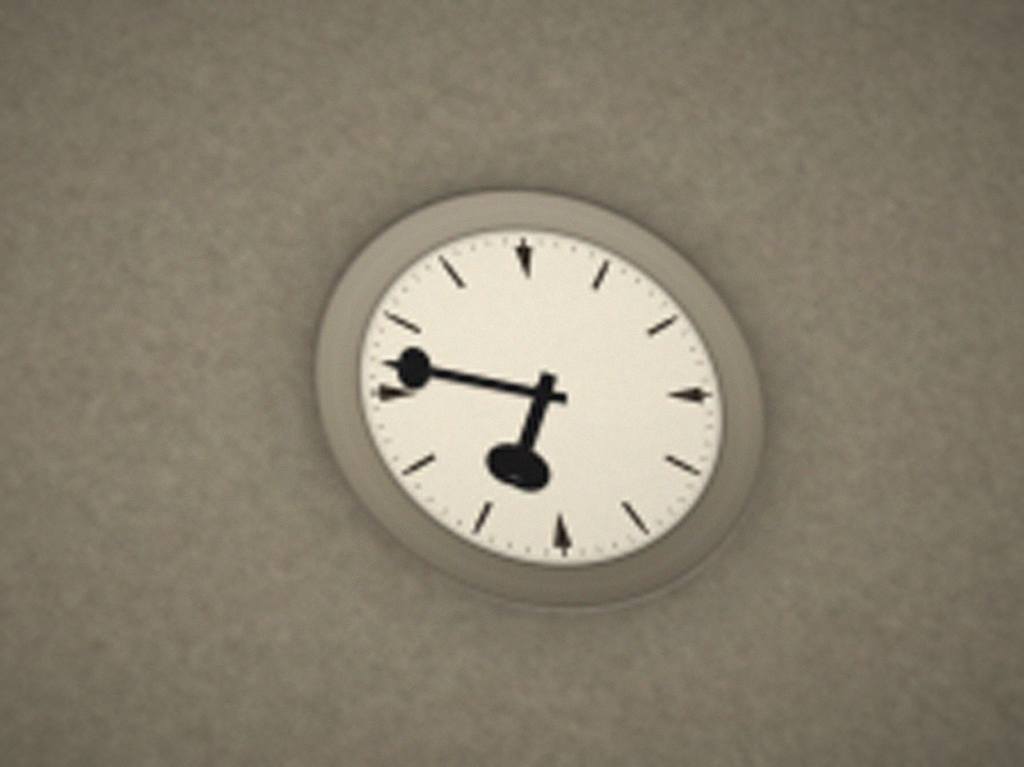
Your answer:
**6:47**
